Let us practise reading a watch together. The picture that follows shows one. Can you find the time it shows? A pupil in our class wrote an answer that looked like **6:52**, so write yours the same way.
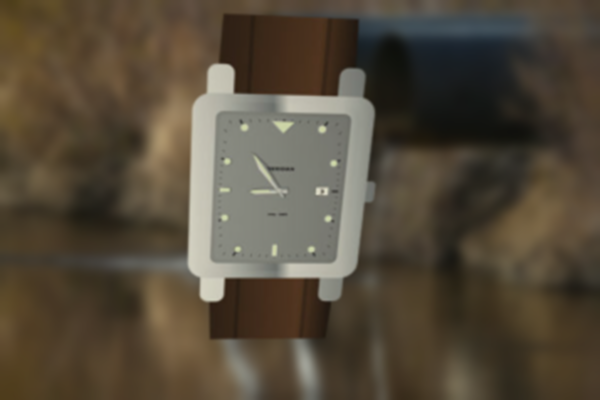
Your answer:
**8:54**
